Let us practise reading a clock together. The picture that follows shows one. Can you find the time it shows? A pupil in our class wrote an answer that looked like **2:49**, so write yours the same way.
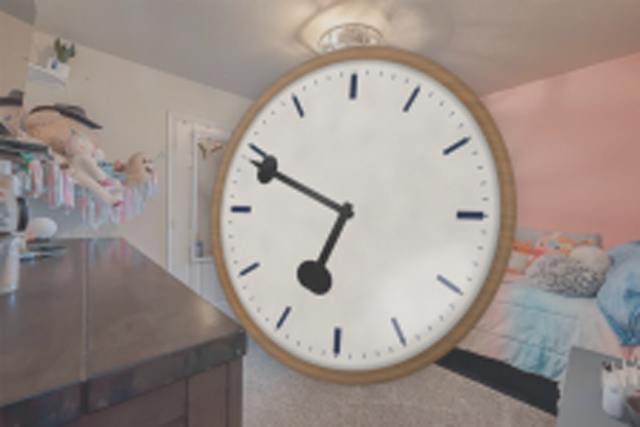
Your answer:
**6:49**
